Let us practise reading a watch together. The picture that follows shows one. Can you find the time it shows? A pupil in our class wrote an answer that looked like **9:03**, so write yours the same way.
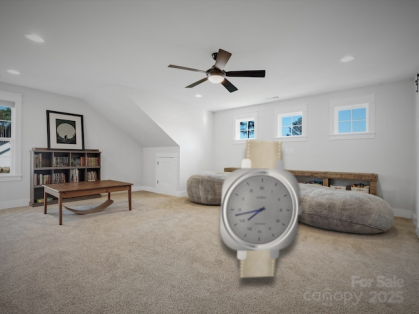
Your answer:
**7:43**
